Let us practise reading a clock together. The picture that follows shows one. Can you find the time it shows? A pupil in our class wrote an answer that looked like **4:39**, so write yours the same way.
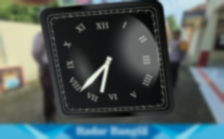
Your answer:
**6:38**
